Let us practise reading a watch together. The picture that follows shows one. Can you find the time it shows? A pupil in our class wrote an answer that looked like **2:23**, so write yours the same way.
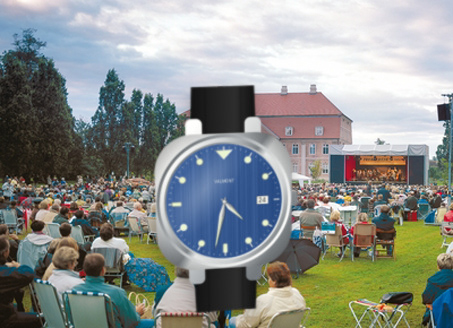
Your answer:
**4:32**
